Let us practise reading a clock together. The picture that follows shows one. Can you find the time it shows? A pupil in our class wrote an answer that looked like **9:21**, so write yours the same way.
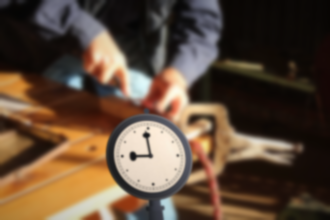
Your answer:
**8:59**
